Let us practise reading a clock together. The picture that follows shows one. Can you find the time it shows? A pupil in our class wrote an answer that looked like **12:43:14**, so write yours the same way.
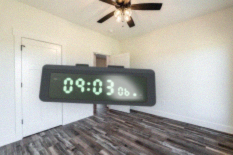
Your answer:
**9:03:06**
